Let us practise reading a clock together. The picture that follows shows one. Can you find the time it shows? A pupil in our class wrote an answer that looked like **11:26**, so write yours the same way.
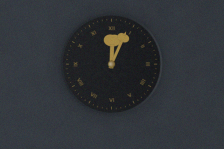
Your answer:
**12:04**
